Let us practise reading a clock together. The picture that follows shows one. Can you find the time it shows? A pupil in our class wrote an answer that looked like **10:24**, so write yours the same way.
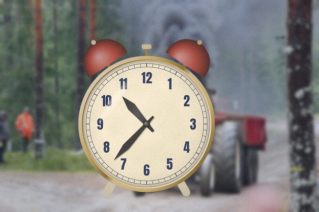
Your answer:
**10:37**
